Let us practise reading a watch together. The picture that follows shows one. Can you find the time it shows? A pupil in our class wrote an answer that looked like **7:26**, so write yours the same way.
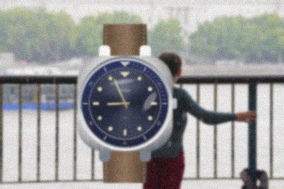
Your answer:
**8:56**
